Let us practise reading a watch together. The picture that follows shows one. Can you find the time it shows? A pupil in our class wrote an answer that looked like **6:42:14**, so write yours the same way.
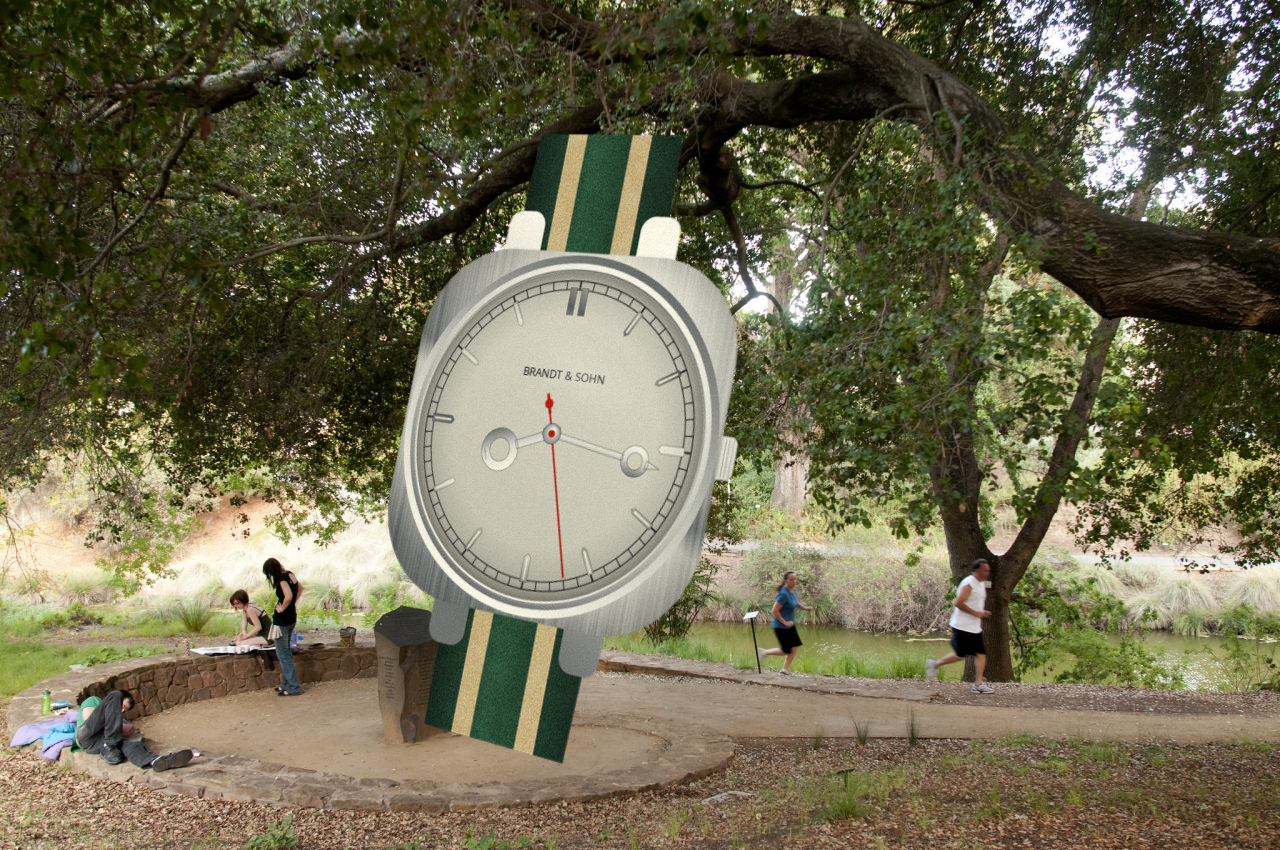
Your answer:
**8:16:27**
